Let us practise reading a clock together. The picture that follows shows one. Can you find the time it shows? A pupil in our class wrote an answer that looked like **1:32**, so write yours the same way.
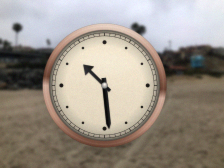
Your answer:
**10:29**
